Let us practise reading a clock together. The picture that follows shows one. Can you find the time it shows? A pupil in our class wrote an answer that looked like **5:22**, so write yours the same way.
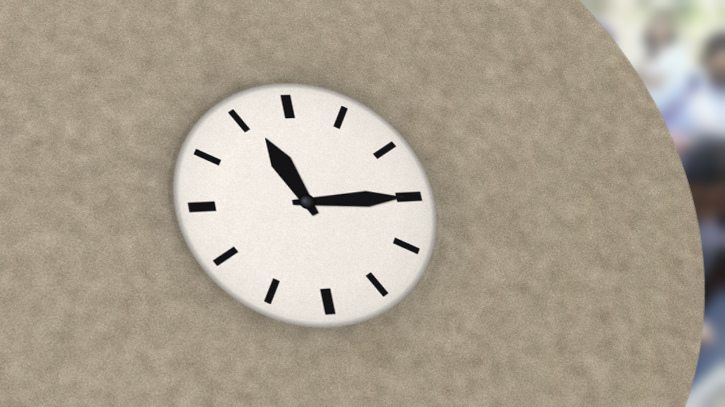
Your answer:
**11:15**
